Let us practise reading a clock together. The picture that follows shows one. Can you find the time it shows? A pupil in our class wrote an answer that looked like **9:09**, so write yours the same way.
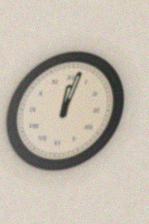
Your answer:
**12:02**
